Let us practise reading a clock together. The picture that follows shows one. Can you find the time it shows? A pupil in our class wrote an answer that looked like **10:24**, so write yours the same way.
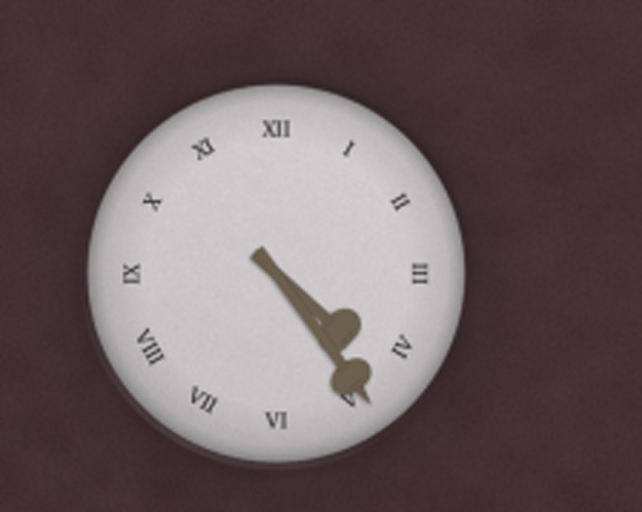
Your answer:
**4:24**
